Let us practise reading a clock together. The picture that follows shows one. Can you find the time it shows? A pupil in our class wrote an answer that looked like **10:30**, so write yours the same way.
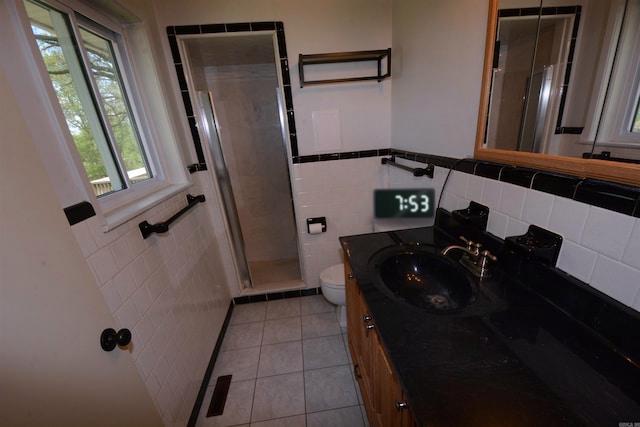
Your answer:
**7:53**
